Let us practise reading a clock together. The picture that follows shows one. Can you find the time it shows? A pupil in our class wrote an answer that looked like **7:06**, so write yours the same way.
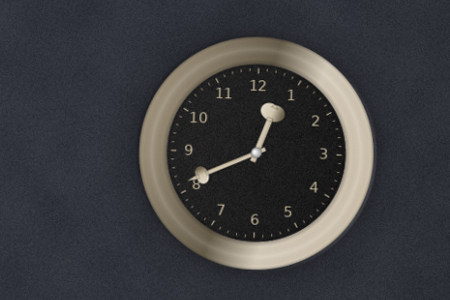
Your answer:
**12:41**
